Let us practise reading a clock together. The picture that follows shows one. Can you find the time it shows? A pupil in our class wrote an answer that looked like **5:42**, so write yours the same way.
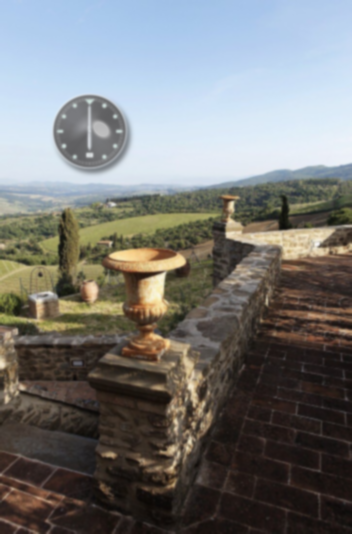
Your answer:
**6:00**
